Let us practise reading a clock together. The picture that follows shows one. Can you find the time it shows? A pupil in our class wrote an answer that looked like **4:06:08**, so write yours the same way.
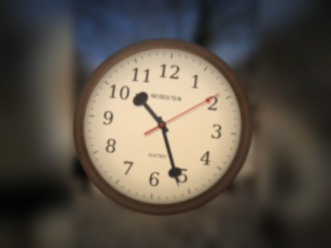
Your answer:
**10:26:09**
